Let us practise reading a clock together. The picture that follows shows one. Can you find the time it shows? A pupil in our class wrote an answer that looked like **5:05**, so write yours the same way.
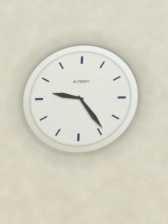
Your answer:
**9:24**
